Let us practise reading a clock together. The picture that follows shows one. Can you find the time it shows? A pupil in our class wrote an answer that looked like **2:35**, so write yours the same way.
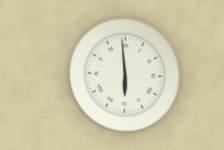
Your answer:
**5:59**
